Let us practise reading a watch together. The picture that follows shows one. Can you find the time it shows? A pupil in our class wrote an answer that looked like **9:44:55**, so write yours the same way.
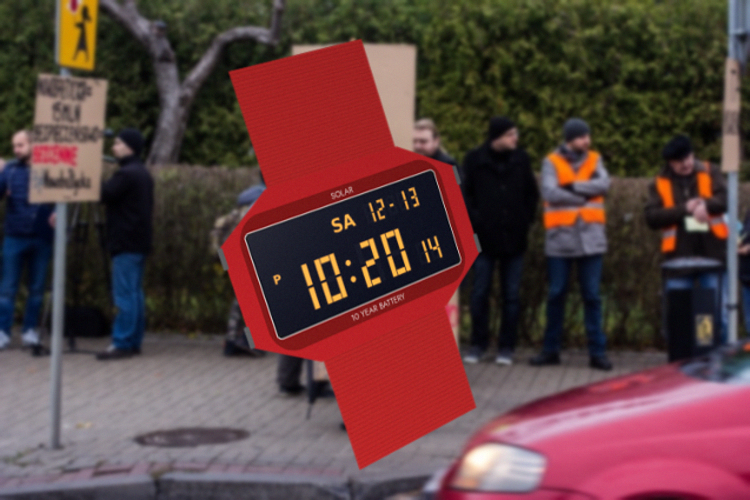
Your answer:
**10:20:14**
